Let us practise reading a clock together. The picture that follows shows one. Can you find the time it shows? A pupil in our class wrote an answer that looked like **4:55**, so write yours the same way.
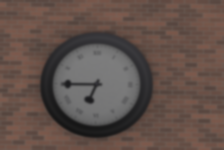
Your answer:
**6:45**
